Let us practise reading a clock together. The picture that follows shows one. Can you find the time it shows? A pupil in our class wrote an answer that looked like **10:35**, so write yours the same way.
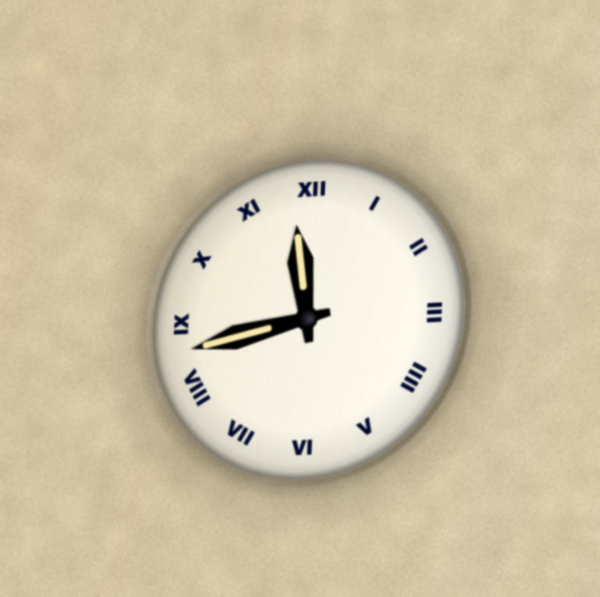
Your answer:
**11:43**
